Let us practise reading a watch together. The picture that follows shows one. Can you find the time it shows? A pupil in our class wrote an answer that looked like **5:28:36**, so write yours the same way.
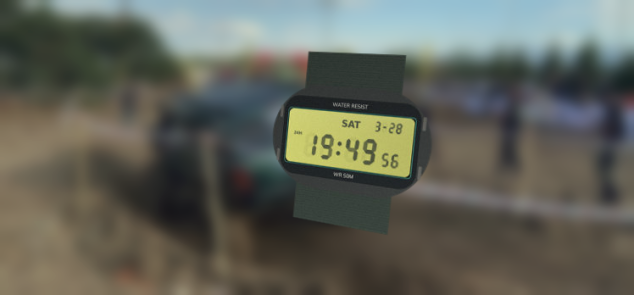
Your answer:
**19:49:56**
